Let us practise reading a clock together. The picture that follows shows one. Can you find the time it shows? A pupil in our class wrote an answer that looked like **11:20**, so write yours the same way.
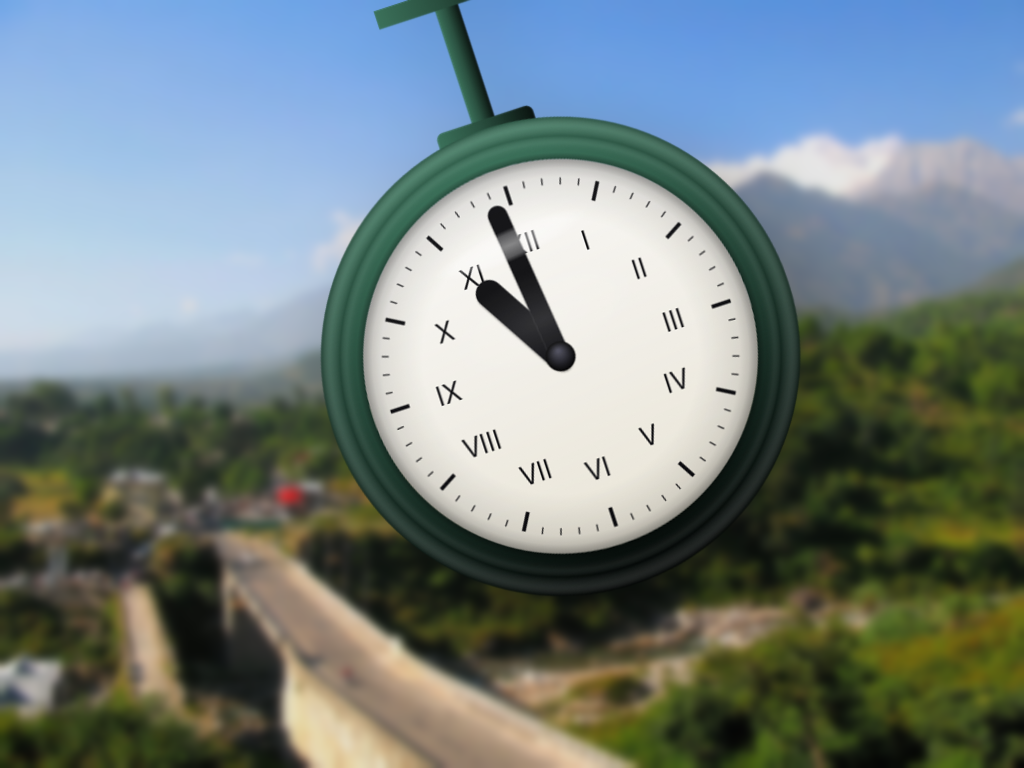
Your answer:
**10:59**
